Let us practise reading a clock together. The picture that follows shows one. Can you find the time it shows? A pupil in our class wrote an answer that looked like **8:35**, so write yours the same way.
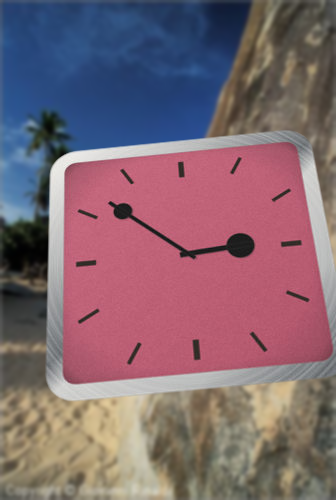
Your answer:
**2:52**
